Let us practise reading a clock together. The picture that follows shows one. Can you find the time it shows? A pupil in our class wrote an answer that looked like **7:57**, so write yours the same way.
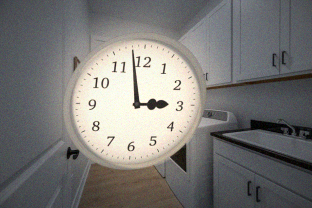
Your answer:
**2:58**
